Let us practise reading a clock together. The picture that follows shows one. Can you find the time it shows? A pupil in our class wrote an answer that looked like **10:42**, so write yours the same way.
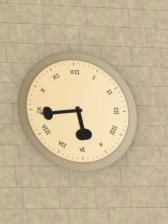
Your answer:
**5:44**
